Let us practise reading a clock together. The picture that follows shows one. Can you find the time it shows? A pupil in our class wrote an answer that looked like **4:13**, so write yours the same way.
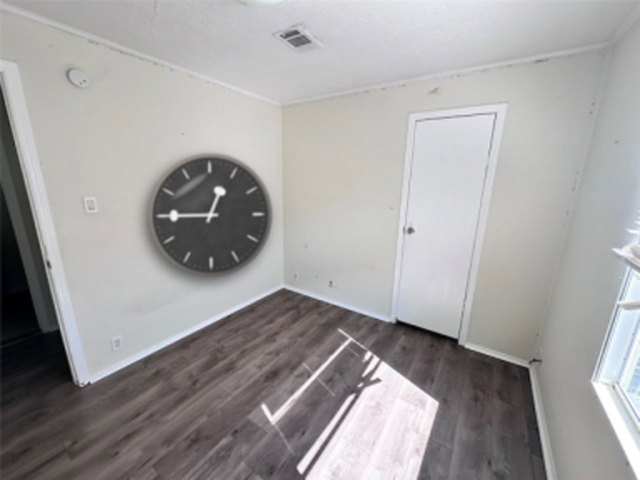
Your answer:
**12:45**
